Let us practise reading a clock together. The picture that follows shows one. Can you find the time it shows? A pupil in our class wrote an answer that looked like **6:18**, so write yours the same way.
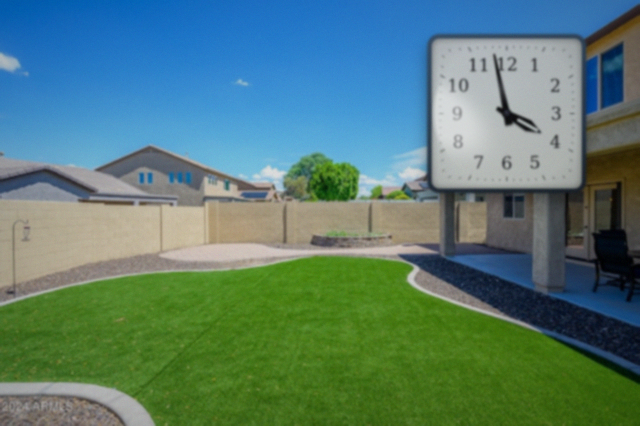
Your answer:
**3:58**
